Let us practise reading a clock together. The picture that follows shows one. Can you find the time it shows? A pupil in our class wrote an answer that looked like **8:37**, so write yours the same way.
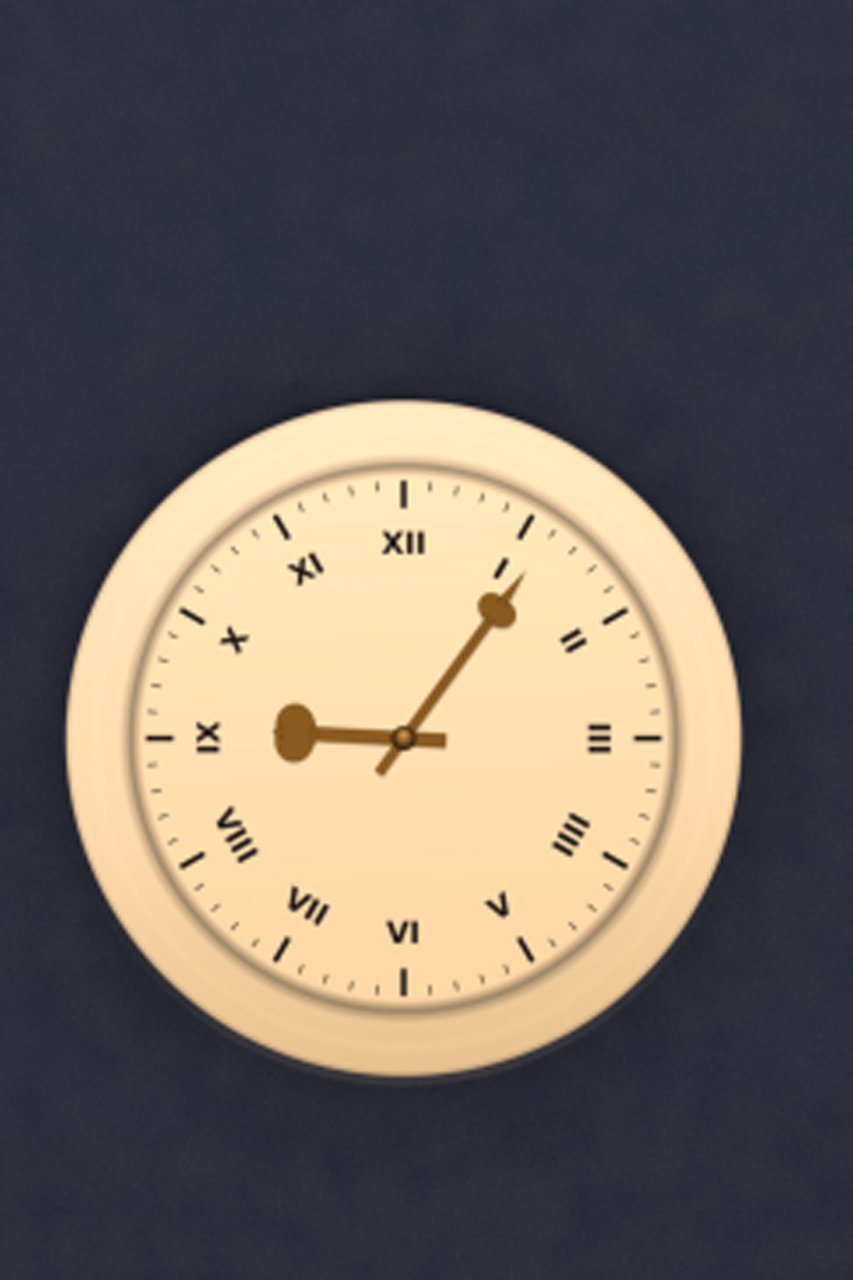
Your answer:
**9:06**
